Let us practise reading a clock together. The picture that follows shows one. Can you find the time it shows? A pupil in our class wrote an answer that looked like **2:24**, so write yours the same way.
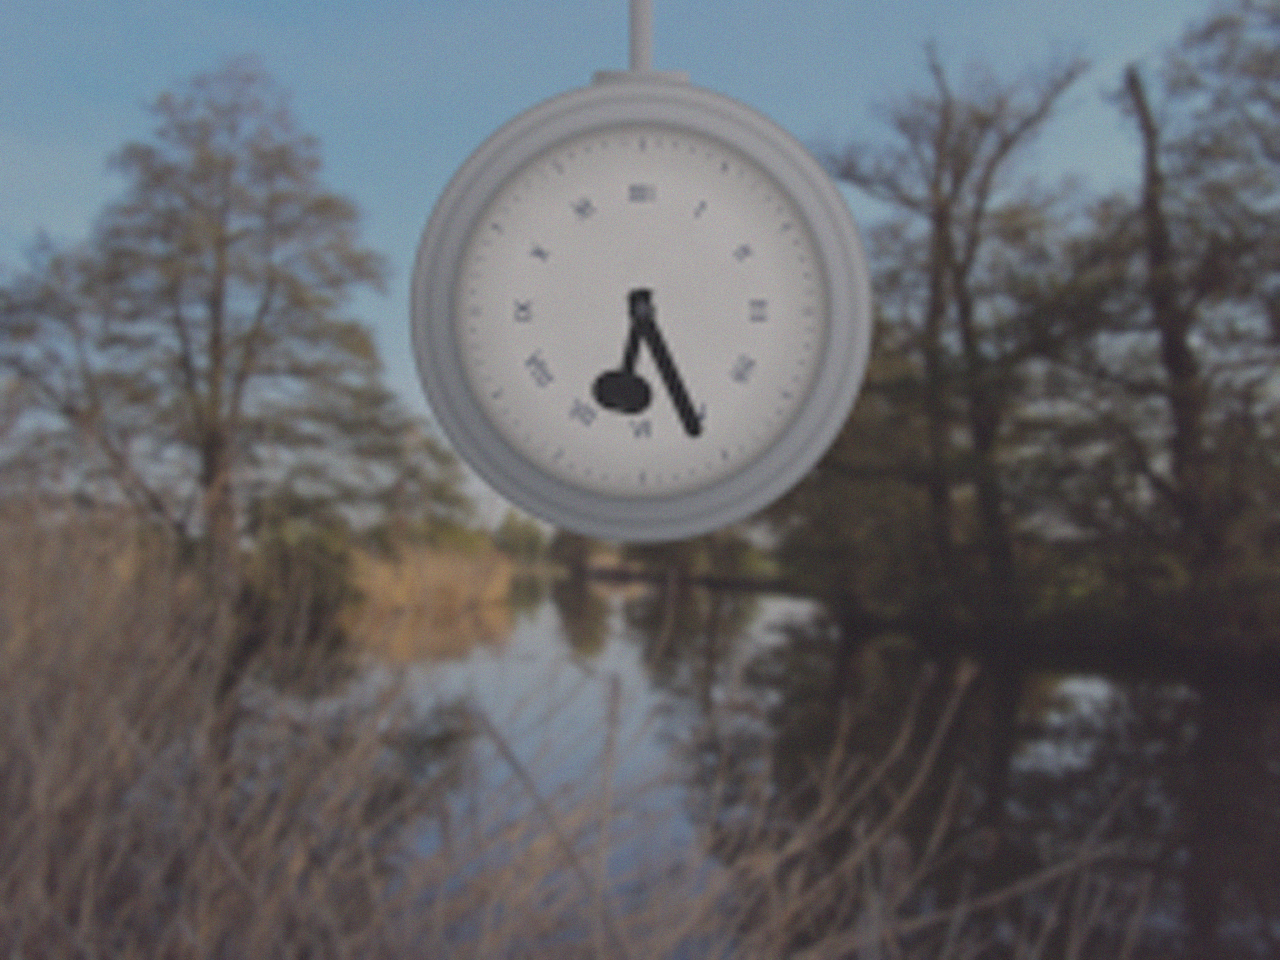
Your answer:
**6:26**
